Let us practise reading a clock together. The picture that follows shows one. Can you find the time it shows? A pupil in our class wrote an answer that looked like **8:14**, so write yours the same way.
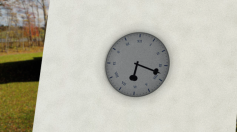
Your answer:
**6:18**
